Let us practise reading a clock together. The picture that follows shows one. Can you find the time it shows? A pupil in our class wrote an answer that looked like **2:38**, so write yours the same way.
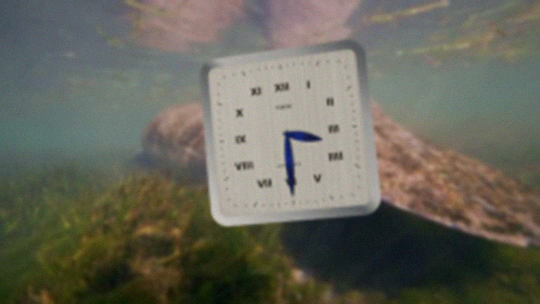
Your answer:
**3:30**
